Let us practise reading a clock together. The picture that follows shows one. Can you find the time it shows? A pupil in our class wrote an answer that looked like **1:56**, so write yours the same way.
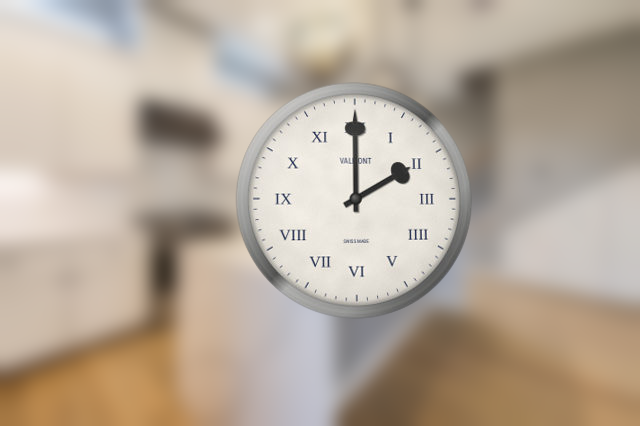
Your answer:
**2:00**
